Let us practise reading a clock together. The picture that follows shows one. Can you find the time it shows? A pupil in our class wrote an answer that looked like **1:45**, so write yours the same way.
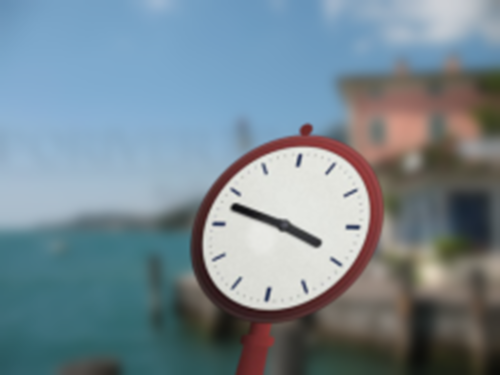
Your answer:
**3:48**
